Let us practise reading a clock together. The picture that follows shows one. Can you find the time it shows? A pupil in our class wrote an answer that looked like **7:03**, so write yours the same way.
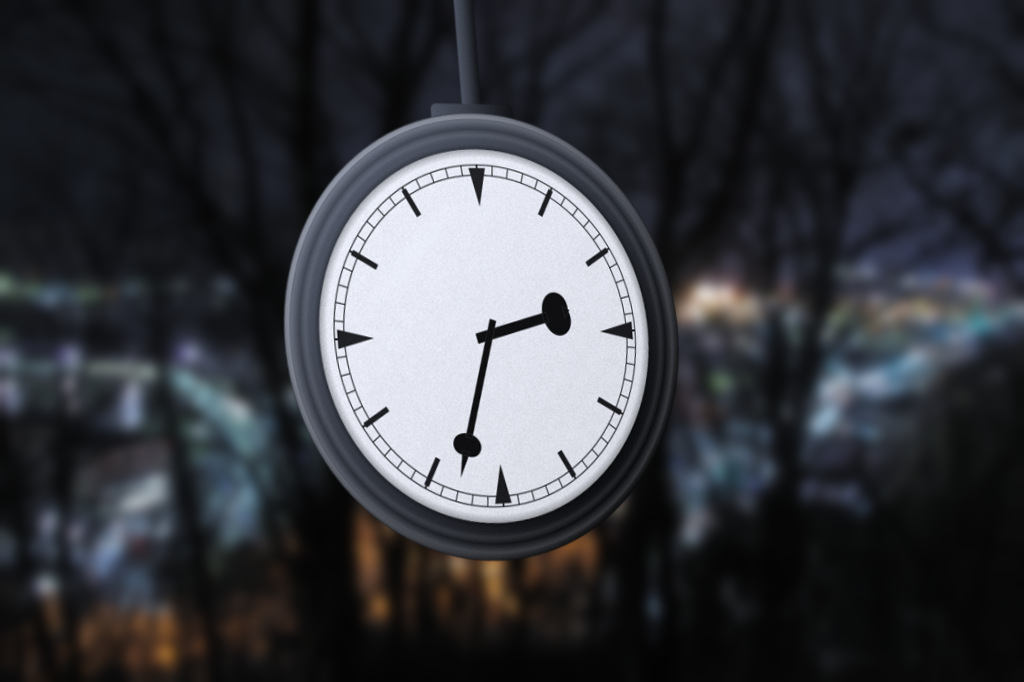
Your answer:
**2:33**
